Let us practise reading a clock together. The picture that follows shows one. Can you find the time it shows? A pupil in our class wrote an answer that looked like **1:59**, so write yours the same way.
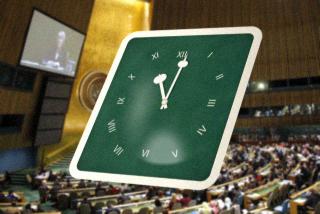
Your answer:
**11:01**
